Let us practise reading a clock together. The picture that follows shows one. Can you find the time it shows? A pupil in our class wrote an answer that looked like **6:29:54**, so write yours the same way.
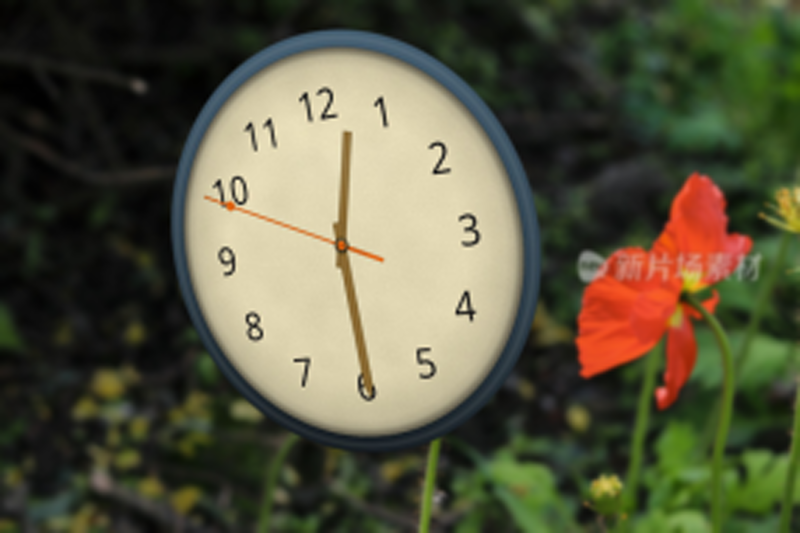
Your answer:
**12:29:49**
